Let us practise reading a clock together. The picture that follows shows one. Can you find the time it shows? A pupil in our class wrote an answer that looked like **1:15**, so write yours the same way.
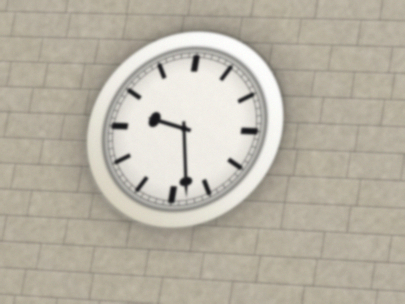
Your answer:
**9:28**
